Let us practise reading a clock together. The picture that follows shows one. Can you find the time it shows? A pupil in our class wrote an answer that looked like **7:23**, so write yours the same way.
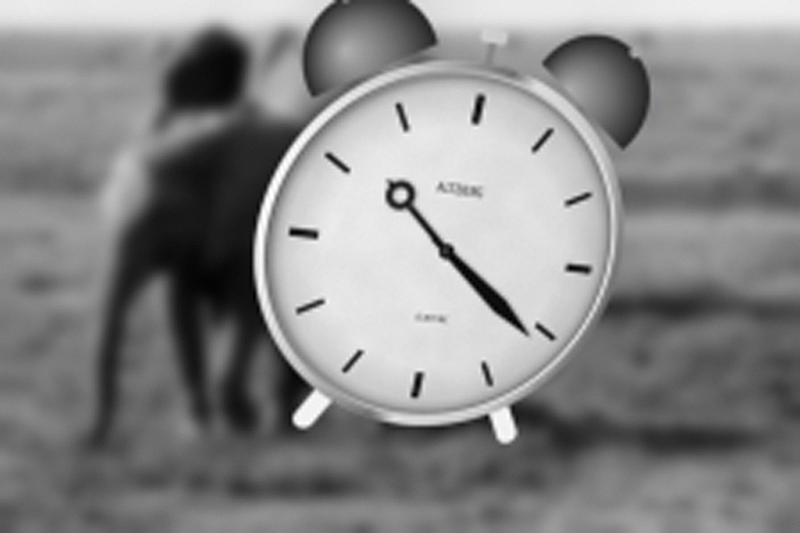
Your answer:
**10:21**
